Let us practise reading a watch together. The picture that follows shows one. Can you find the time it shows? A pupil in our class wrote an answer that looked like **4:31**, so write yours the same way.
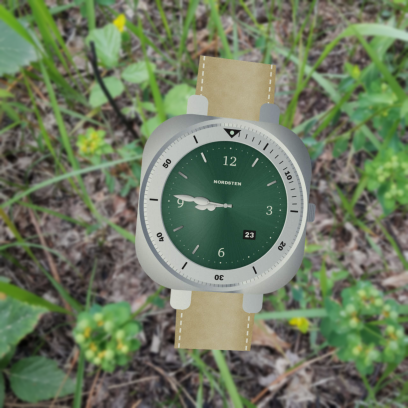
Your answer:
**8:46**
